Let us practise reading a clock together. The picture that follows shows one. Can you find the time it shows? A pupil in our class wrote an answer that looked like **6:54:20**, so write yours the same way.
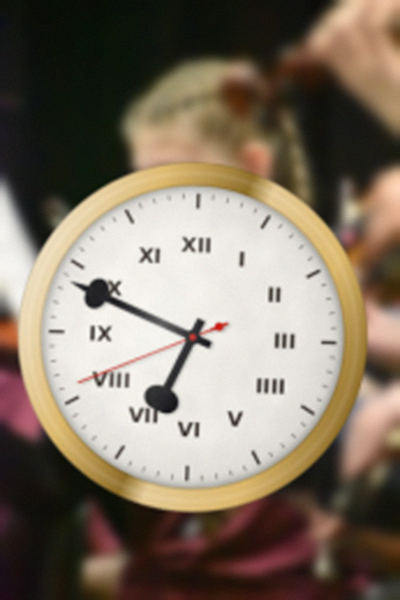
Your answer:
**6:48:41**
